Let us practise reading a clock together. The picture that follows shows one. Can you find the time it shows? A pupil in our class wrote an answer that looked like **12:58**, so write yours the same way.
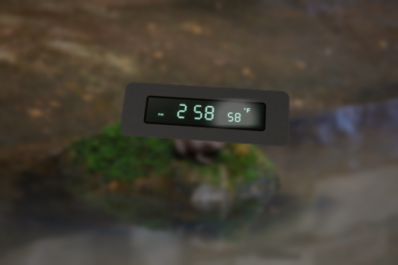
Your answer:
**2:58**
